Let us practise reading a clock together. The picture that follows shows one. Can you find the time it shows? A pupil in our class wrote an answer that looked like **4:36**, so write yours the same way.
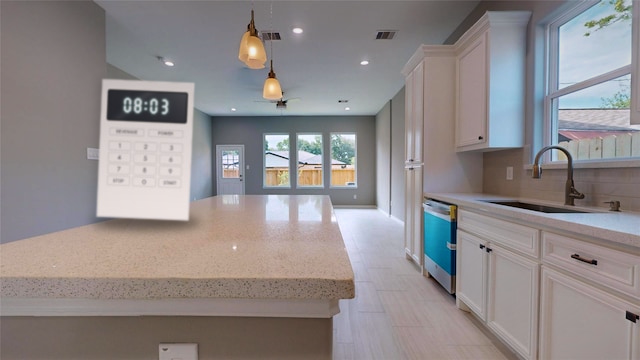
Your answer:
**8:03**
